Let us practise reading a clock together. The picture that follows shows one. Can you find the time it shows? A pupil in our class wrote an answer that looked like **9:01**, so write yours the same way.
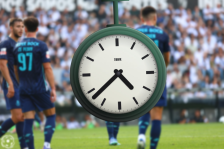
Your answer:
**4:38**
